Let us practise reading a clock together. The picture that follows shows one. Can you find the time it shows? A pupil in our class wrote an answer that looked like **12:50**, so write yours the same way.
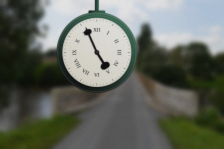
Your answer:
**4:56**
